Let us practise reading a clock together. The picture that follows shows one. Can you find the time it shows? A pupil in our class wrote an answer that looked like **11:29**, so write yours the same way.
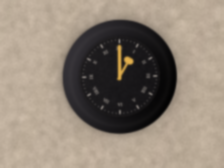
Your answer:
**1:00**
